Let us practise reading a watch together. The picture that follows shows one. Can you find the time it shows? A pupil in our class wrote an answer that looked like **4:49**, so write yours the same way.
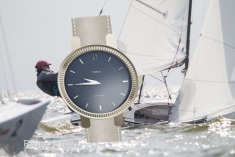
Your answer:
**9:45**
